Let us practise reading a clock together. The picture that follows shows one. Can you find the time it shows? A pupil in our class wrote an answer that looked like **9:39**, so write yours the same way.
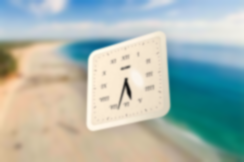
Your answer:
**5:33**
